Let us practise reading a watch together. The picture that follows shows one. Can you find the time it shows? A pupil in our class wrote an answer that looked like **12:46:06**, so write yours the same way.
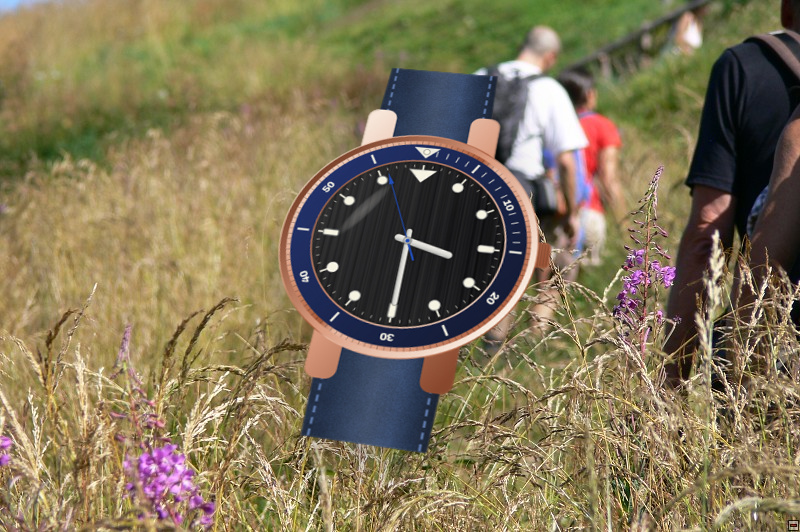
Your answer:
**3:29:56**
